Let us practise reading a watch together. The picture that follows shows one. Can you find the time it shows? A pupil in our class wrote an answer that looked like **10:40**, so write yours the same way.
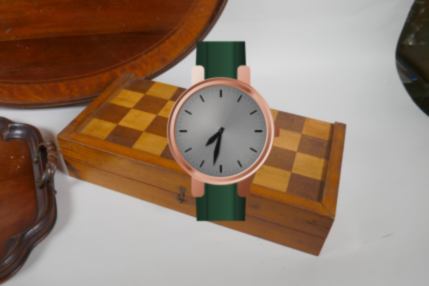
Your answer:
**7:32**
